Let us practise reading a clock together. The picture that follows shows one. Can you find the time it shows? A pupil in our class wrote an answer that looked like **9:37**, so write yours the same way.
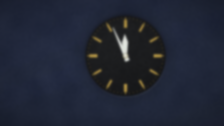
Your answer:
**11:56**
